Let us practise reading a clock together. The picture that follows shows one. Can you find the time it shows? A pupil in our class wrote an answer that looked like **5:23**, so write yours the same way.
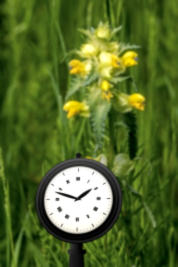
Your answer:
**1:48**
